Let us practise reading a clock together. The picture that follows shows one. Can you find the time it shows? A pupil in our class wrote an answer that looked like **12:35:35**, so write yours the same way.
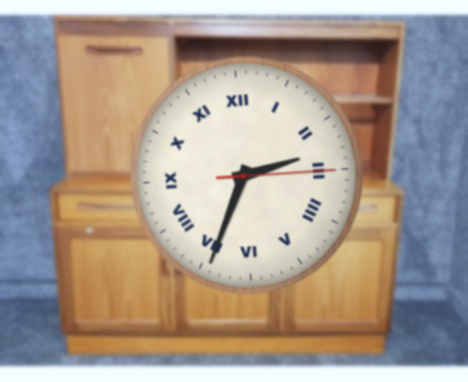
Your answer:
**2:34:15**
